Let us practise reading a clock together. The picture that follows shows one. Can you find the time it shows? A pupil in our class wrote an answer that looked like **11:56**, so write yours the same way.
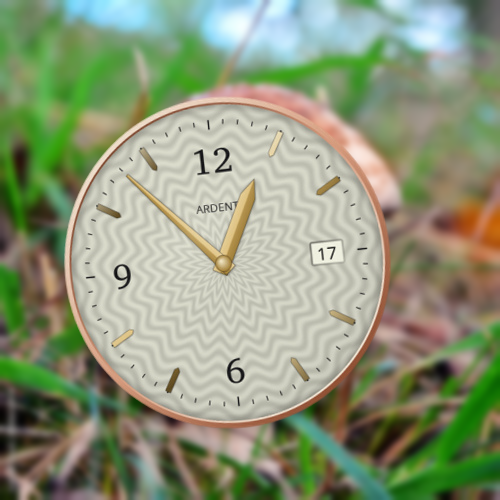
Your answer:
**12:53**
